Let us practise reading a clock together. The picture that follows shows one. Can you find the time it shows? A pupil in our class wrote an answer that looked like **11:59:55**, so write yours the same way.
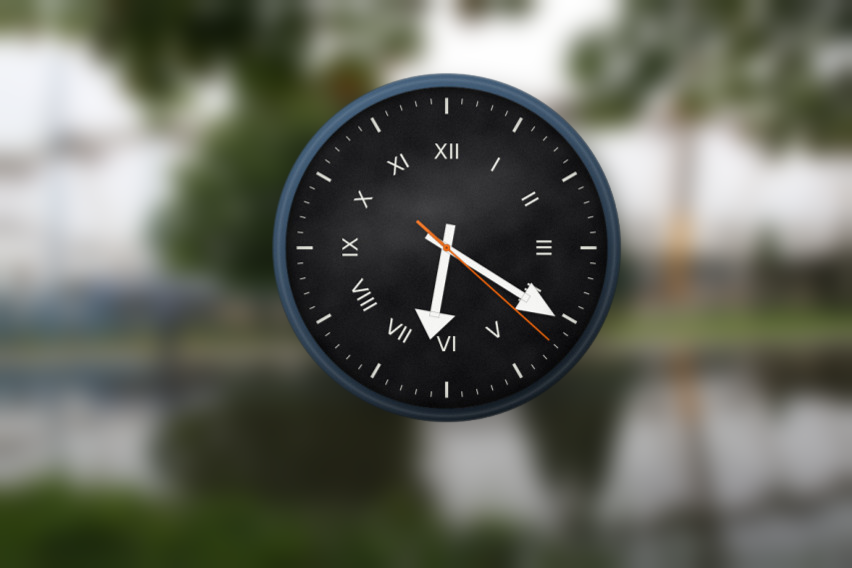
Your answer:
**6:20:22**
